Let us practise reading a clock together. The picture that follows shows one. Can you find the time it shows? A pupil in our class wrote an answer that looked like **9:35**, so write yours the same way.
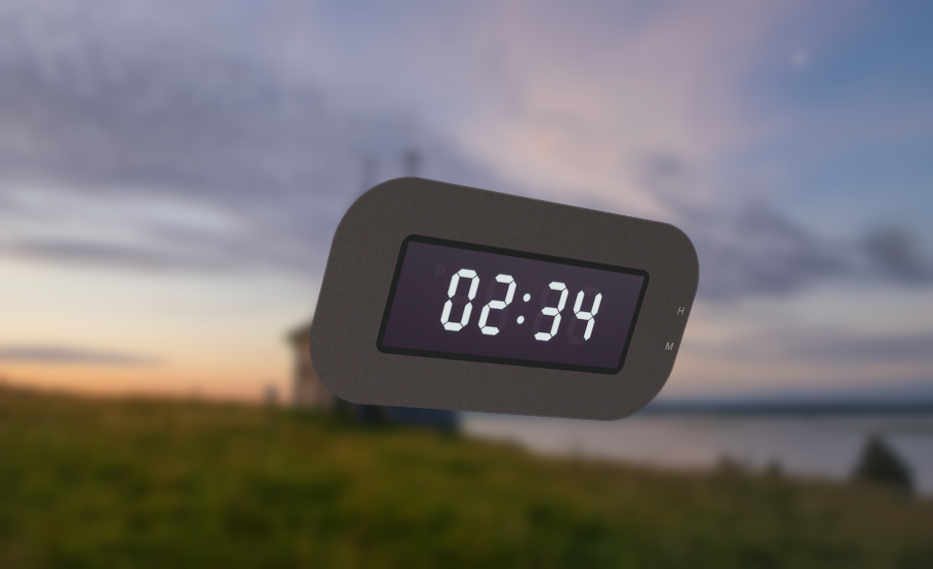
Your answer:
**2:34**
